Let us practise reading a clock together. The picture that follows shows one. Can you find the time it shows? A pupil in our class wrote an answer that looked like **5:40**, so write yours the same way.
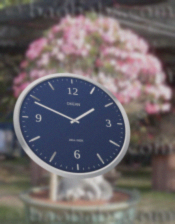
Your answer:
**1:49**
